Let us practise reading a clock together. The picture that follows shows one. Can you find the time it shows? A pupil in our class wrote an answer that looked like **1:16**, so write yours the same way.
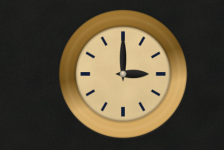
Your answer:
**3:00**
